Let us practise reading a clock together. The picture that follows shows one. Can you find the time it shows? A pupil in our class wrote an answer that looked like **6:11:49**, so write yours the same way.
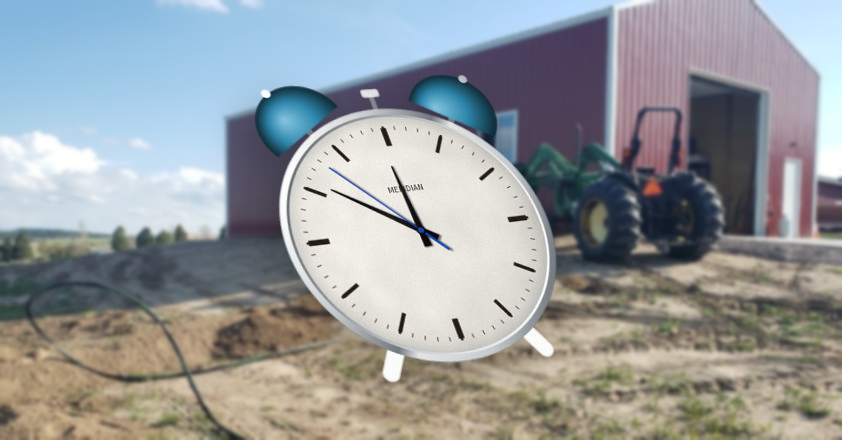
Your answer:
**11:50:53**
